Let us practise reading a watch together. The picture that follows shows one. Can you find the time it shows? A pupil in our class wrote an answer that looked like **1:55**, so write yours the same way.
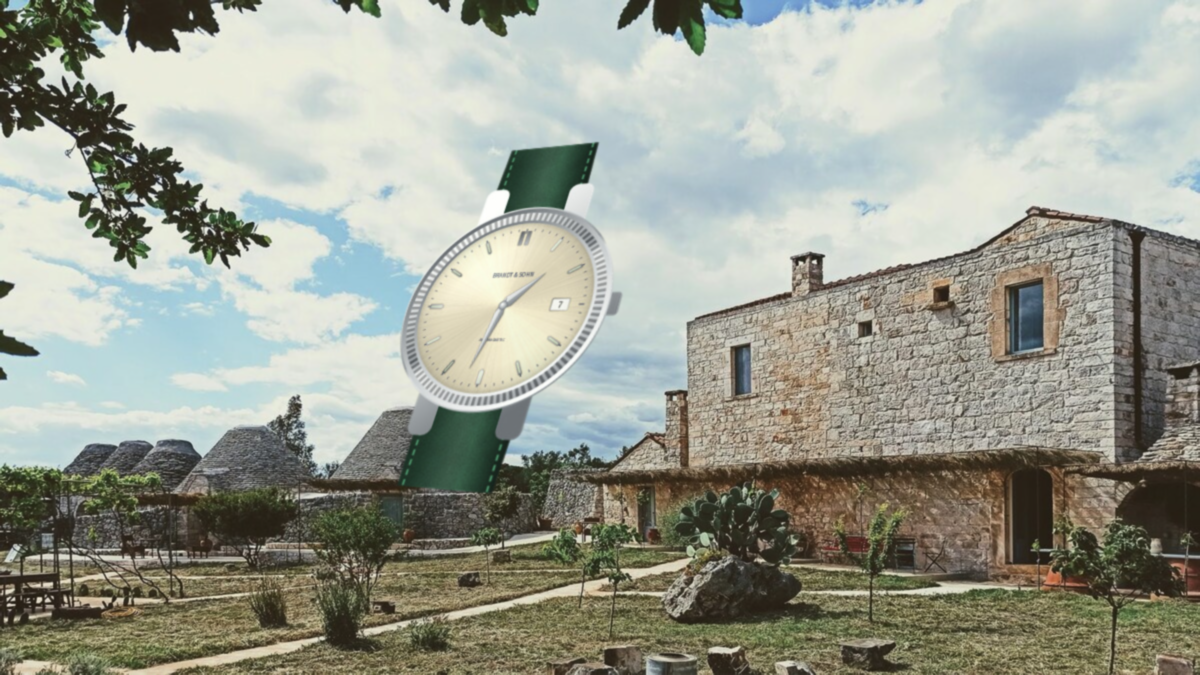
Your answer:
**1:32**
